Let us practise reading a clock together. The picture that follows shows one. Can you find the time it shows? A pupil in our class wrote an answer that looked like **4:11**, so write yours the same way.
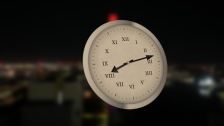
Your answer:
**8:13**
